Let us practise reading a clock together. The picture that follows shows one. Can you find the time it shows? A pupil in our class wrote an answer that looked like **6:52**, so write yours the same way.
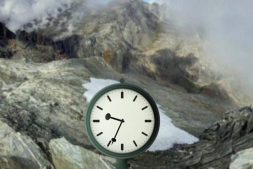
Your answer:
**9:34**
